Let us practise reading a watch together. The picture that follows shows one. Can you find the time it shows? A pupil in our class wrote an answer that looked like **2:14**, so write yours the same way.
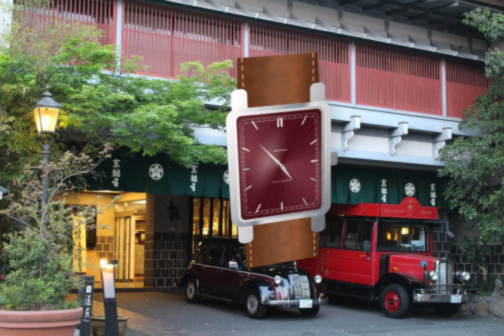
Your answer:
**4:53**
